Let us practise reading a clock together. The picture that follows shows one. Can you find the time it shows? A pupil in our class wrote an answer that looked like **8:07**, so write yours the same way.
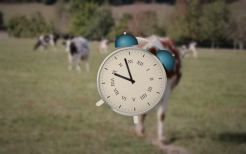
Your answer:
**8:53**
